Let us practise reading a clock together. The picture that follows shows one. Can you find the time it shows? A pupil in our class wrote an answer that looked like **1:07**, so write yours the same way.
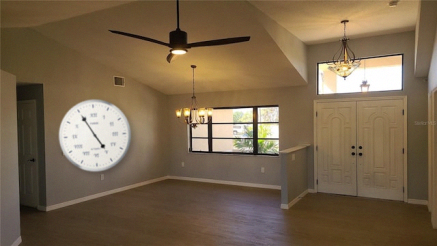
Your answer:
**4:55**
